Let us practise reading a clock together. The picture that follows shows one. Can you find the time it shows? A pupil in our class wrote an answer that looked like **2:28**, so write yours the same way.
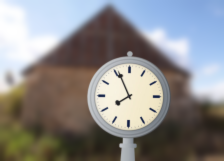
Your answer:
**7:56**
